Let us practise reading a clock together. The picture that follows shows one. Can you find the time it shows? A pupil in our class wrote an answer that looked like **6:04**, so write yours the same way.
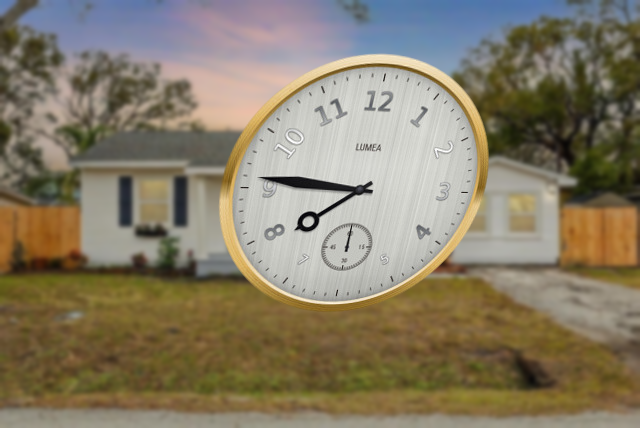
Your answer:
**7:46**
